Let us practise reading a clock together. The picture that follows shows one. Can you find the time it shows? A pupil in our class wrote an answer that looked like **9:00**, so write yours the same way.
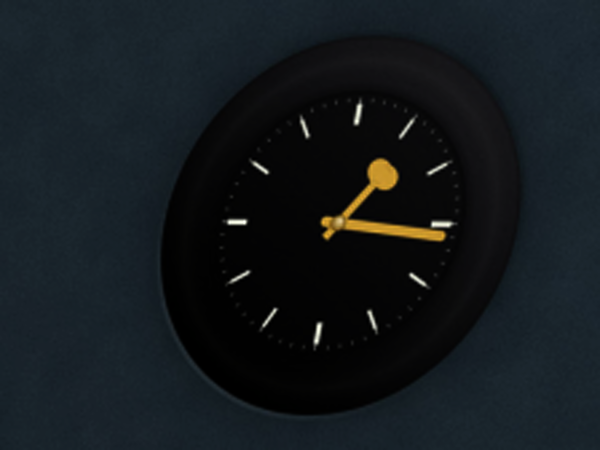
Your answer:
**1:16**
